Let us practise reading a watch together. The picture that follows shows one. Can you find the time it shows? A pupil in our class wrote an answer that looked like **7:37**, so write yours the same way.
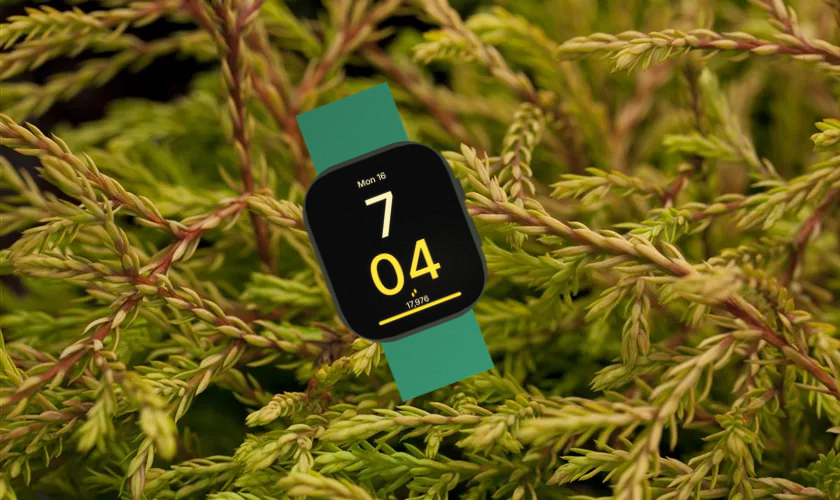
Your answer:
**7:04**
